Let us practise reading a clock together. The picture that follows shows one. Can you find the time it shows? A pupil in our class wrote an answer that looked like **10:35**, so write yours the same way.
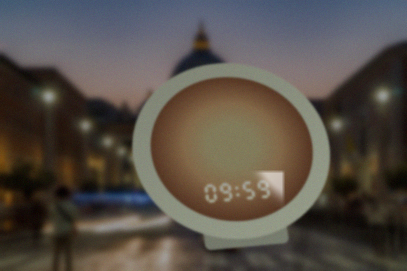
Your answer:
**9:59**
